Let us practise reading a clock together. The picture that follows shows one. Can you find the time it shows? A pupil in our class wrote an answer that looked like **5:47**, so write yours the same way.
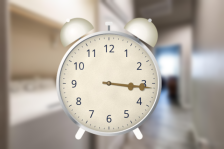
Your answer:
**3:16**
